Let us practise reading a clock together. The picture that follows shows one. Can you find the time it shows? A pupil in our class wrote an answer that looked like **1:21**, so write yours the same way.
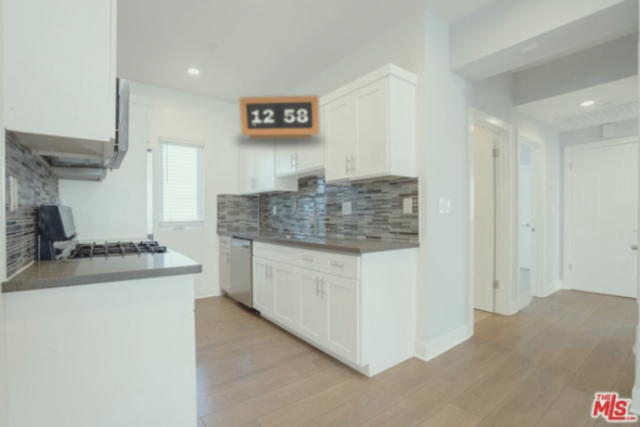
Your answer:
**12:58**
